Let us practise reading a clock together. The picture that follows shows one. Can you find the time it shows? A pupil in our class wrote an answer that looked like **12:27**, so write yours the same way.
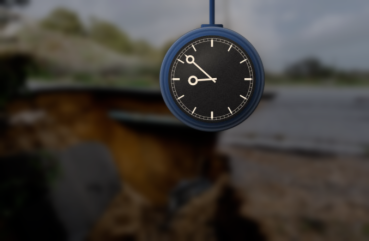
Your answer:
**8:52**
